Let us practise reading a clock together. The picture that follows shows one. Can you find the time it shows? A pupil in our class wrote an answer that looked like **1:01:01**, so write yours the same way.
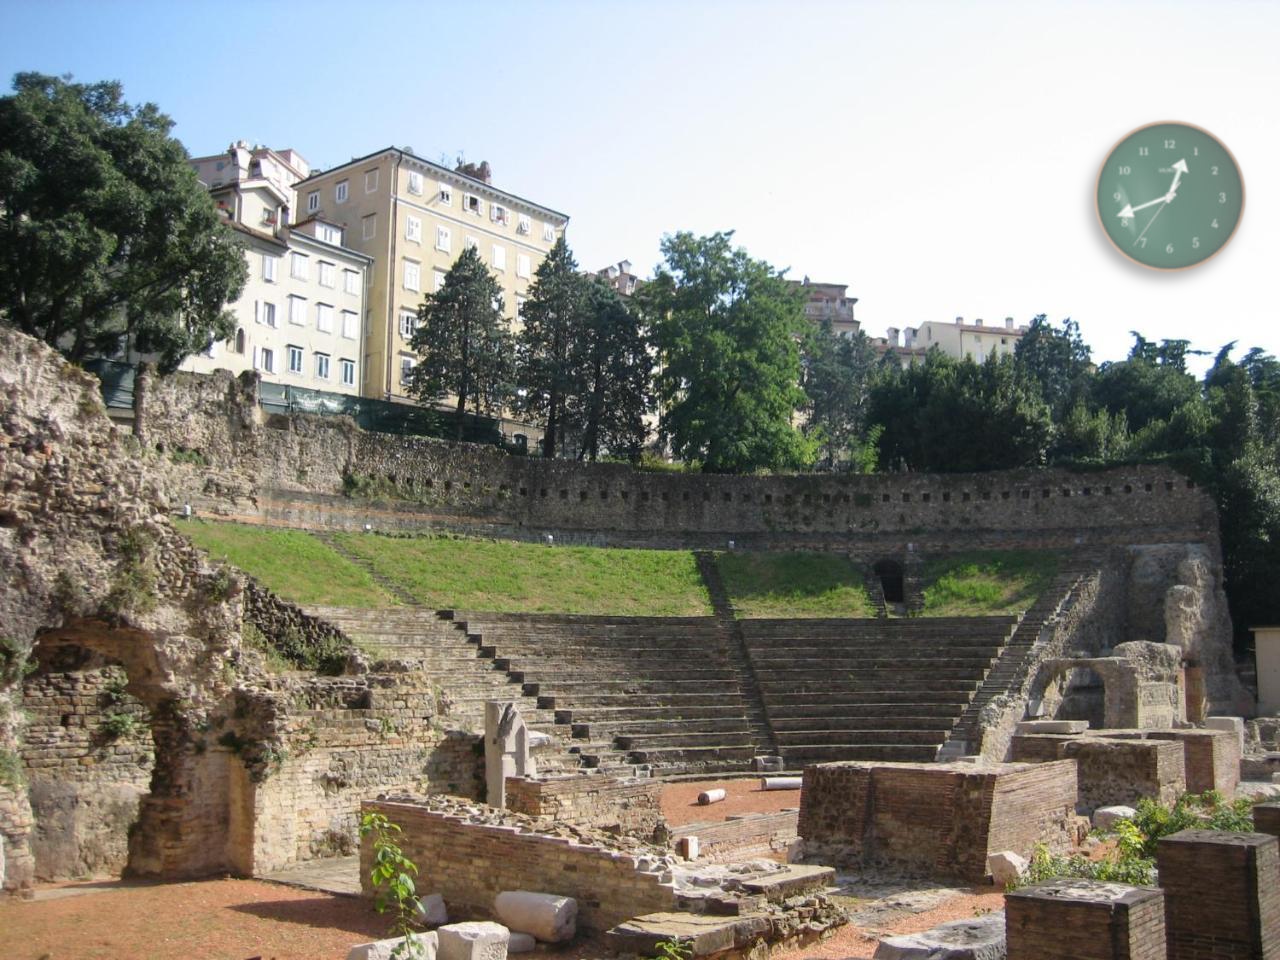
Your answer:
**12:41:36**
